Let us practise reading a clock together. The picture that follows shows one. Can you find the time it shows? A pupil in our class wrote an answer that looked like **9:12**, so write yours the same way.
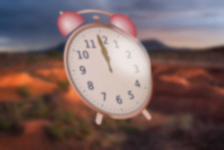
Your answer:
**11:59**
